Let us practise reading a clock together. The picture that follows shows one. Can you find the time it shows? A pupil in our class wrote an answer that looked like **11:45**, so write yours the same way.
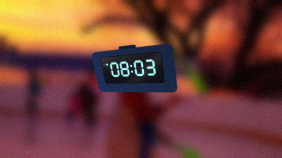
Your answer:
**8:03**
